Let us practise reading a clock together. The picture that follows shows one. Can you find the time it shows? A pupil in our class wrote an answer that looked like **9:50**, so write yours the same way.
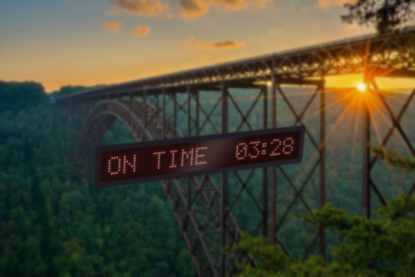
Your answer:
**3:28**
